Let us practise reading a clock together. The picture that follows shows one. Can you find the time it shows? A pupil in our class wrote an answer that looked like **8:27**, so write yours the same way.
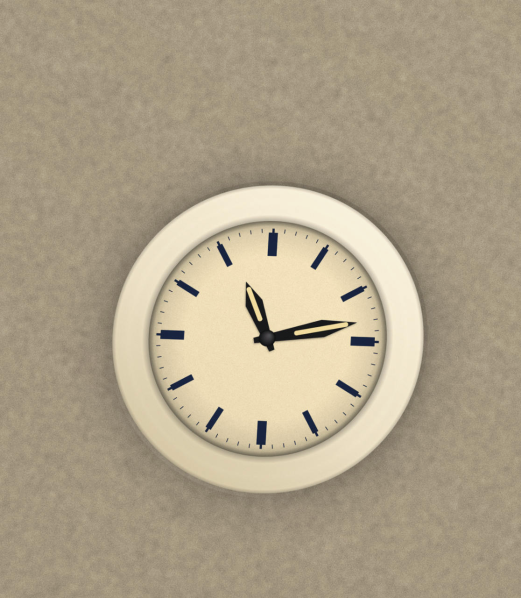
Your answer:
**11:13**
